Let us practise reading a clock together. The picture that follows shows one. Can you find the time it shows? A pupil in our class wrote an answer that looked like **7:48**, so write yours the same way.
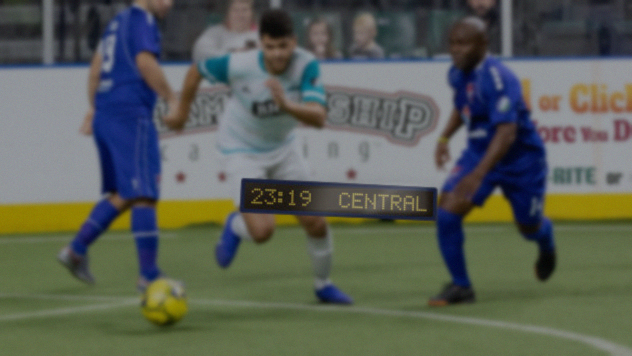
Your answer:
**23:19**
